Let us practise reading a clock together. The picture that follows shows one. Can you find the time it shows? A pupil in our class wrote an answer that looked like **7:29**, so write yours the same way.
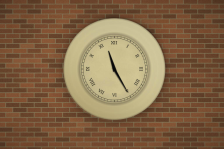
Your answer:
**11:25**
